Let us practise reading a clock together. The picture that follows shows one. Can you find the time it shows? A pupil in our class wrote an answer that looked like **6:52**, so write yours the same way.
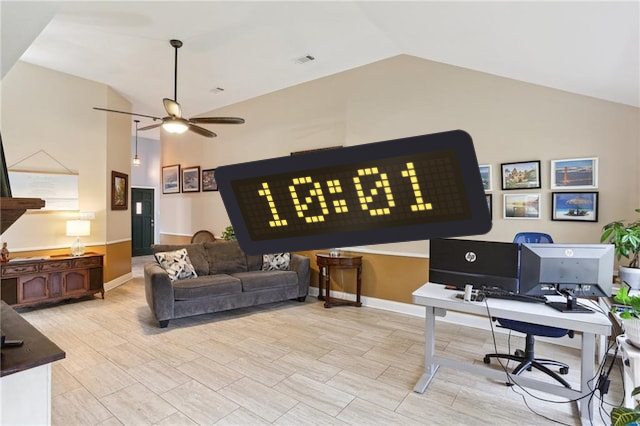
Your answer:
**10:01**
